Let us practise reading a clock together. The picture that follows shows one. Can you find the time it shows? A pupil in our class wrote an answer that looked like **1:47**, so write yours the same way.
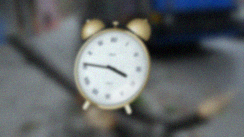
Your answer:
**3:46**
